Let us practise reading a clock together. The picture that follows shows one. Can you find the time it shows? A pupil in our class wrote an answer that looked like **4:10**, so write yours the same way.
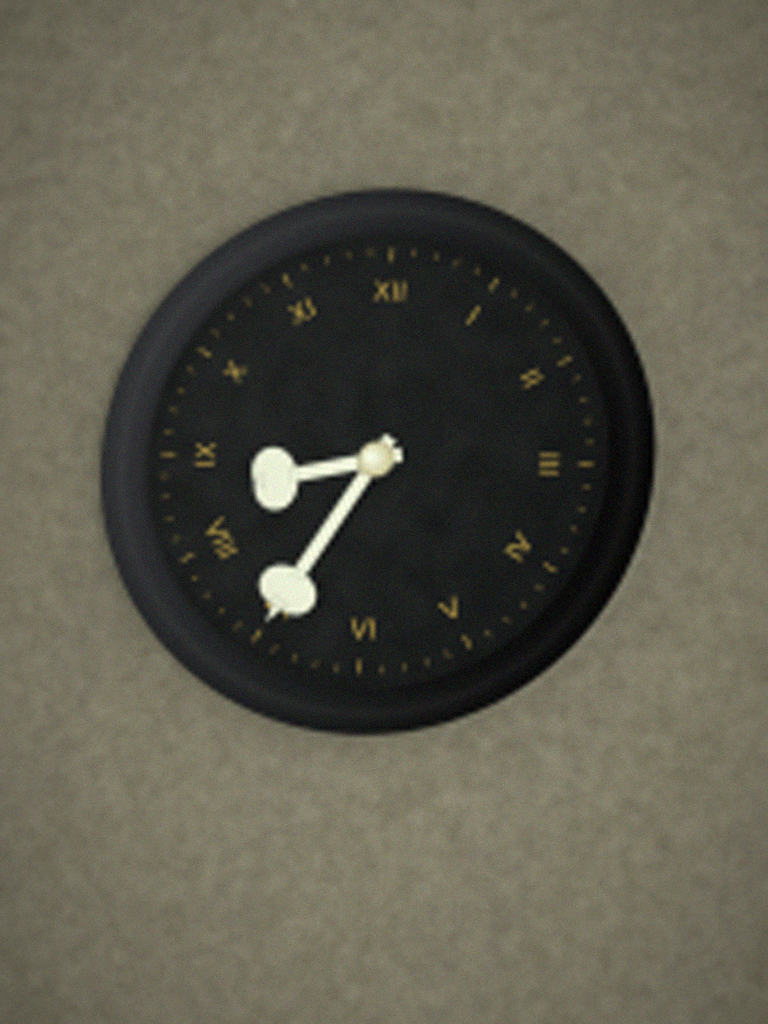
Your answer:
**8:35**
